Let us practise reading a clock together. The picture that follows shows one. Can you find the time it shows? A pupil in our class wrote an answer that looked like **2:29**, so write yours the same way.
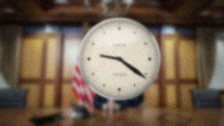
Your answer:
**9:21**
